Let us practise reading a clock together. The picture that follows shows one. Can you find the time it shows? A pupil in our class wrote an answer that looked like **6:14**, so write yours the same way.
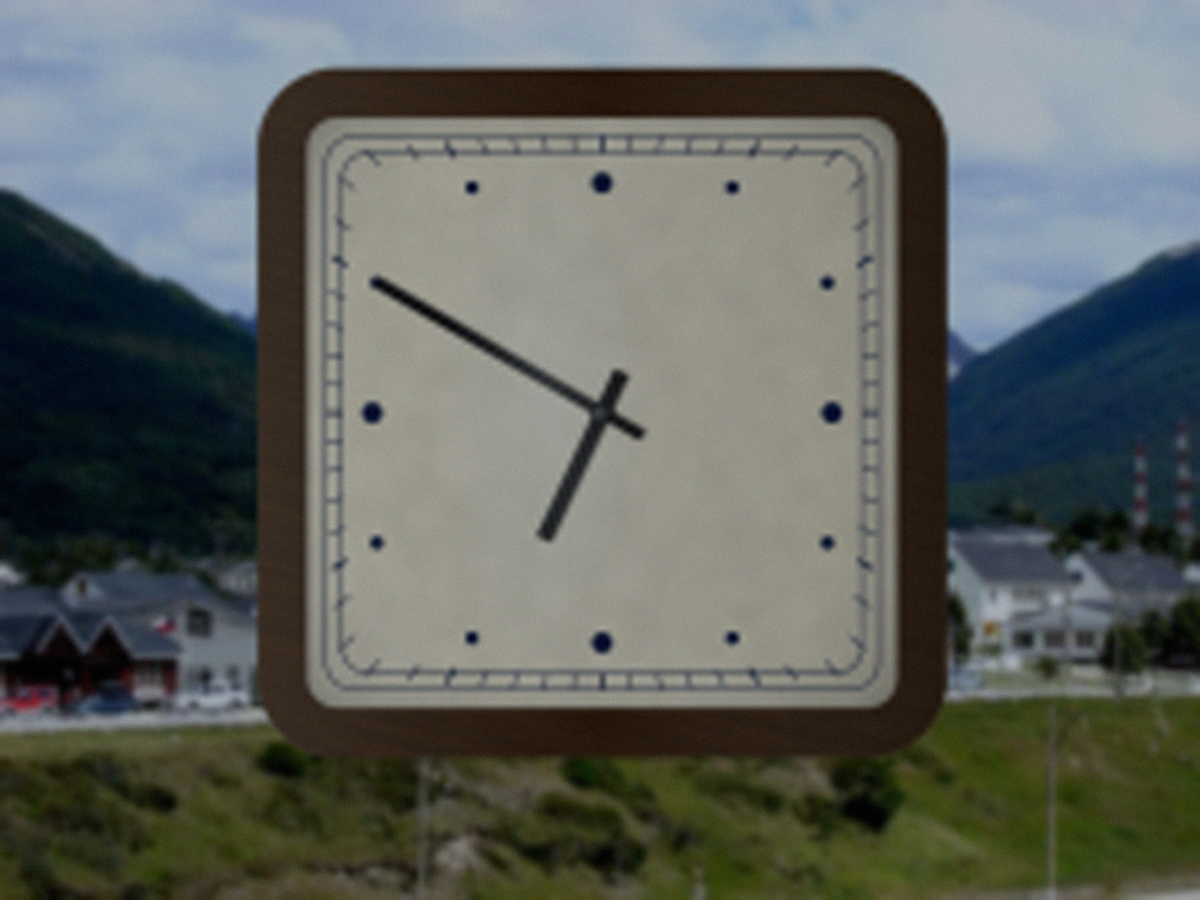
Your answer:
**6:50**
